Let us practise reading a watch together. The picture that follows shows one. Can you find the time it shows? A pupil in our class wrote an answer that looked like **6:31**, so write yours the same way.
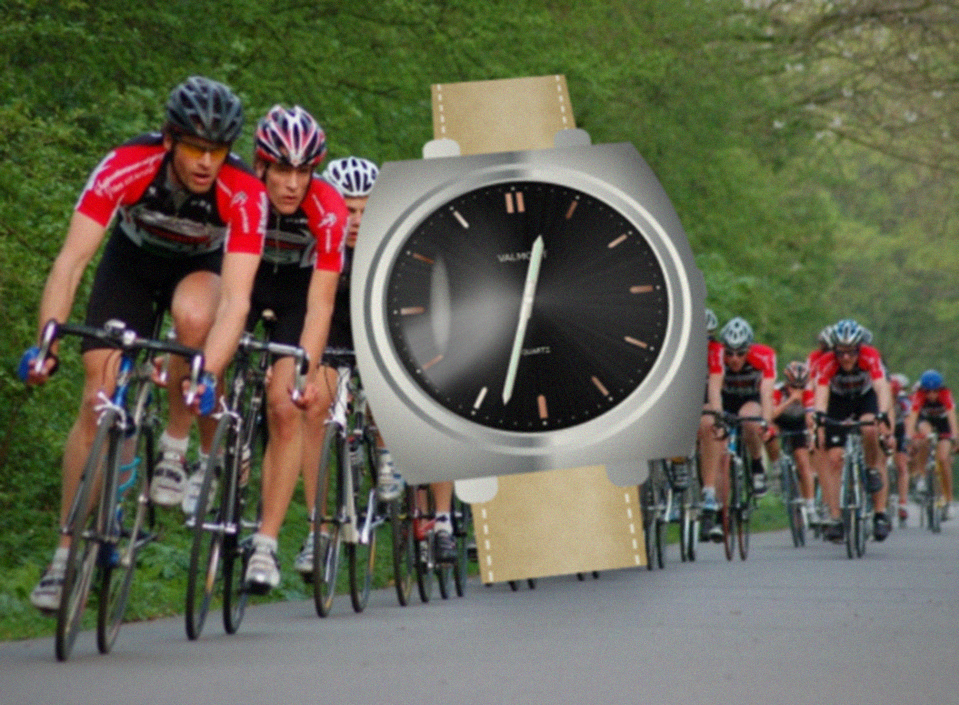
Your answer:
**12:33**
